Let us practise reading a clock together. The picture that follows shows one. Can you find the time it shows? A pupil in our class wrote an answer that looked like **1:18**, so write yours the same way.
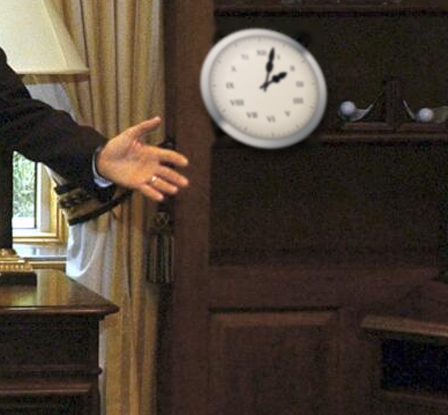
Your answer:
**2:03**
